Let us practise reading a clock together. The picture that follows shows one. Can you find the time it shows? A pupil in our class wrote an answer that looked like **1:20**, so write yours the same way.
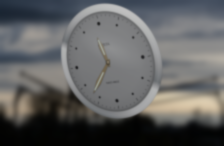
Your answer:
**11:37**
